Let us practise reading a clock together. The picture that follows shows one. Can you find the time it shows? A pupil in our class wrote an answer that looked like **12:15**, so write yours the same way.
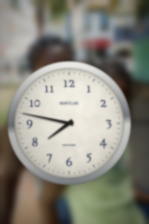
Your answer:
**7:47**
